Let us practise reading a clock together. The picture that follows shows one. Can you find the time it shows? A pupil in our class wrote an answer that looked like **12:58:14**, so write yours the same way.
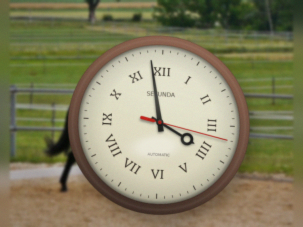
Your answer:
**3:58:17**
